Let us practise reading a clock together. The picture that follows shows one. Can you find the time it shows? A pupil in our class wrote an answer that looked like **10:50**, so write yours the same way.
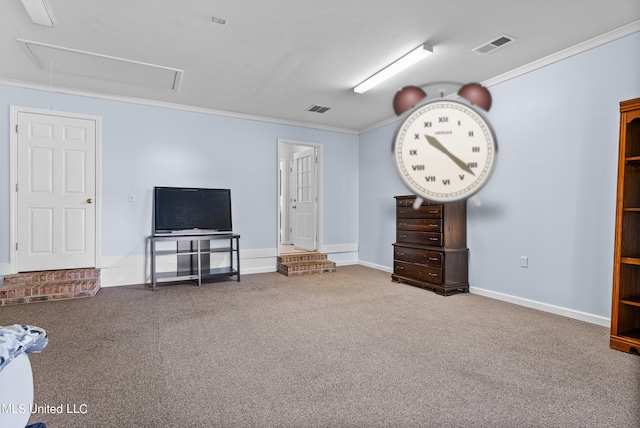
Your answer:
**10:22**
